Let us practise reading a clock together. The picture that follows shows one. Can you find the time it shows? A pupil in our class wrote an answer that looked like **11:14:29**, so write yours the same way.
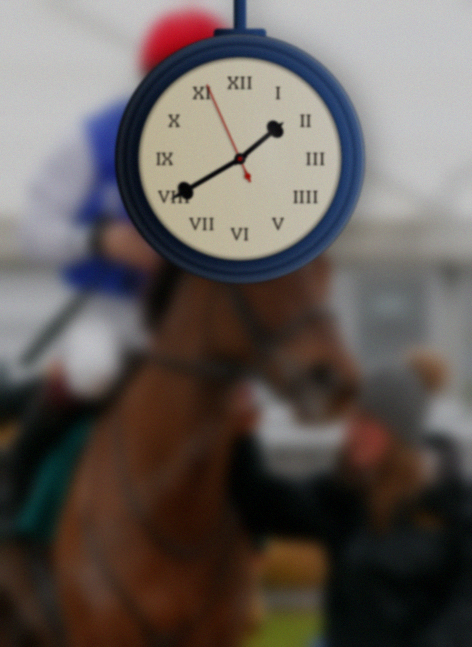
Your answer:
**1:39:56**
